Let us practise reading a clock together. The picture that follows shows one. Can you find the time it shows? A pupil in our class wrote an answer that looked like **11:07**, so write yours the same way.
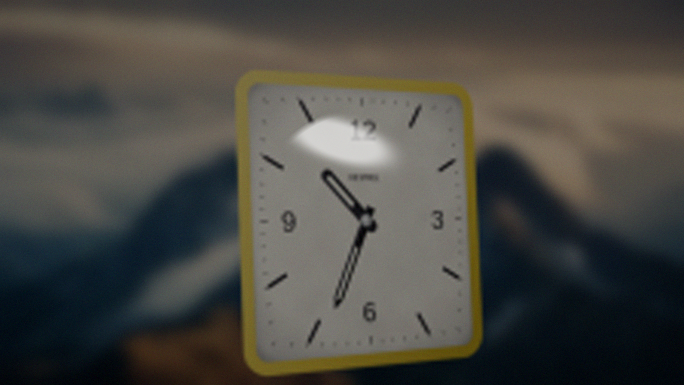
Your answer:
**10:34**
